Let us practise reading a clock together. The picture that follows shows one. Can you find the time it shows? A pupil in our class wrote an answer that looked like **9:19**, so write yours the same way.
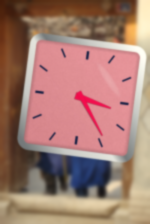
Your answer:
**3:24**
